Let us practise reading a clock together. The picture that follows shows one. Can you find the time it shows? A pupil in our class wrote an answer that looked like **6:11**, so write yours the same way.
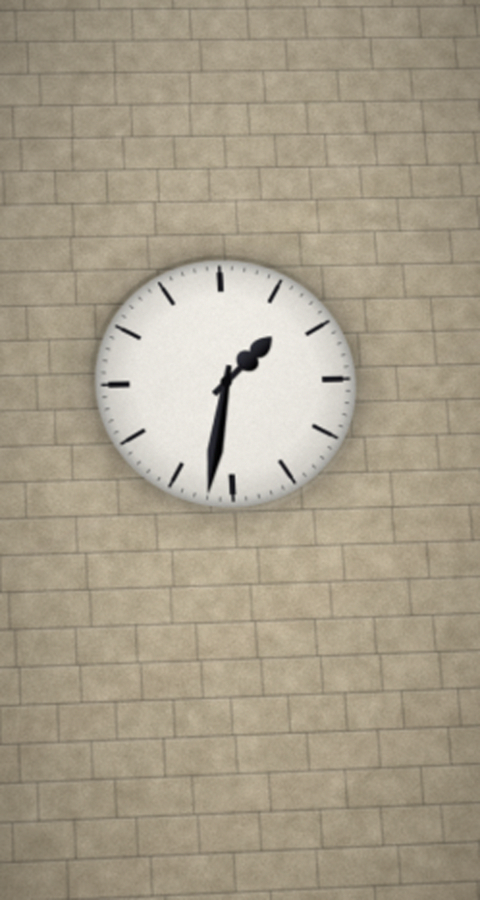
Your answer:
**1:32**
